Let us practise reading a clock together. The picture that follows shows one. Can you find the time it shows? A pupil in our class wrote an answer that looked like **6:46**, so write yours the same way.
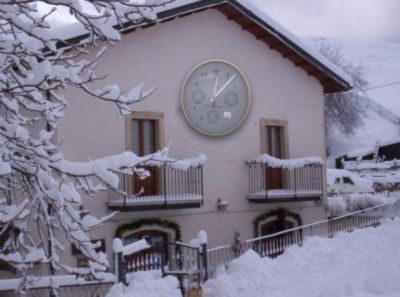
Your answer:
**12:07**
